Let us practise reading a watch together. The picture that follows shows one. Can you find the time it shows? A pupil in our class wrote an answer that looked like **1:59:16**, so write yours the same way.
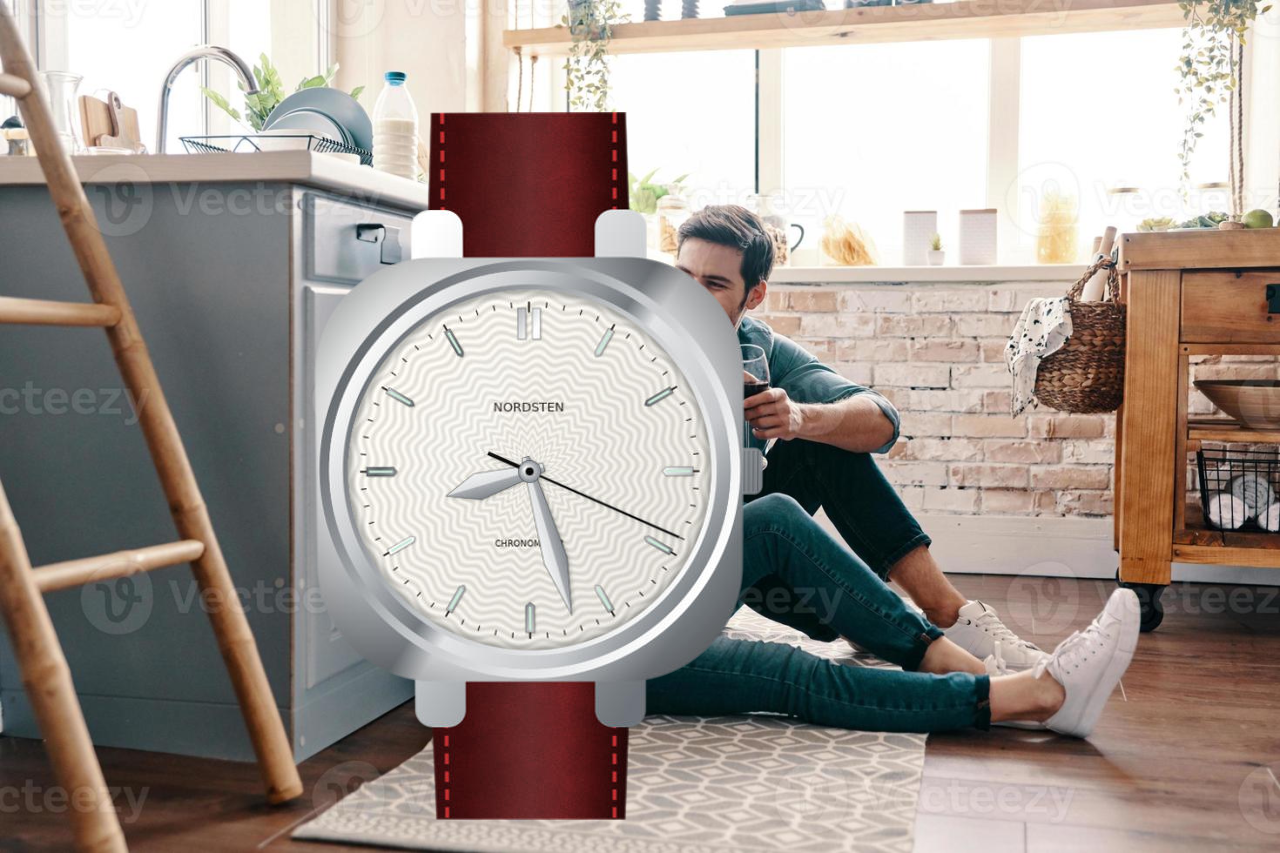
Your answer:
**8:27:19**
